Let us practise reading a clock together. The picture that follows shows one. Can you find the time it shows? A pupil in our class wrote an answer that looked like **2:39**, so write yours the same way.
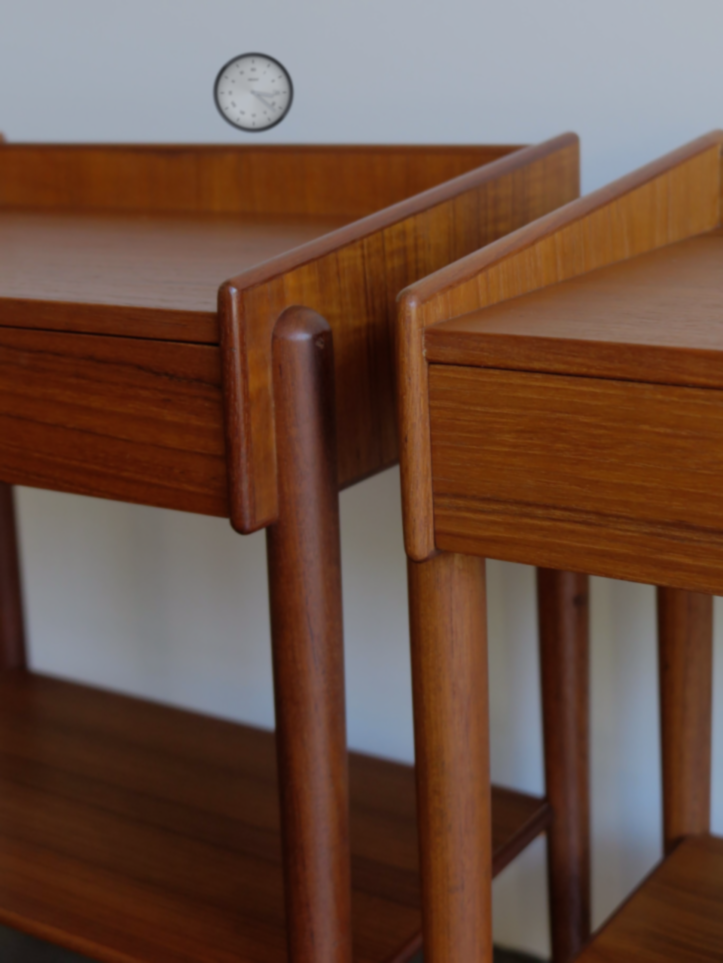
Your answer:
**3:22**
